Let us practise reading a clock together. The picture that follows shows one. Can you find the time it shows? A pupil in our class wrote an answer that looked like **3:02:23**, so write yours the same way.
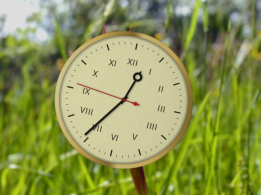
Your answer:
**12:35:46**
